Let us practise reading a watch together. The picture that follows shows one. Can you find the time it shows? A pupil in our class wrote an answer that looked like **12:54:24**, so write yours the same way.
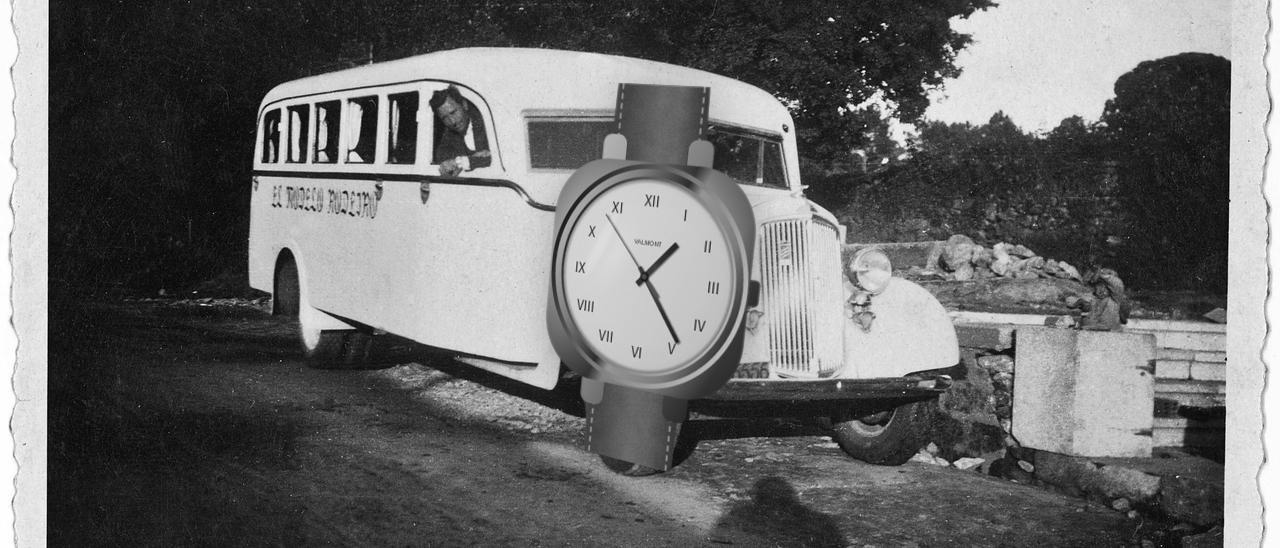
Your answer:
**1:23:53**
